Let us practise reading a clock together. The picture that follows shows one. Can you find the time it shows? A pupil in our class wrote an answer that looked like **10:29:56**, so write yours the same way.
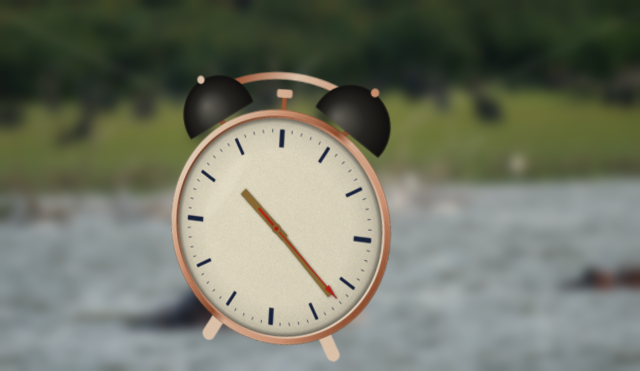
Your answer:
**10:22:22**
